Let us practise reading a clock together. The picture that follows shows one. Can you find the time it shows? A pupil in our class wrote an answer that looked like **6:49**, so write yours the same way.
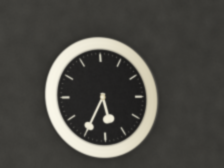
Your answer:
**5:35**
